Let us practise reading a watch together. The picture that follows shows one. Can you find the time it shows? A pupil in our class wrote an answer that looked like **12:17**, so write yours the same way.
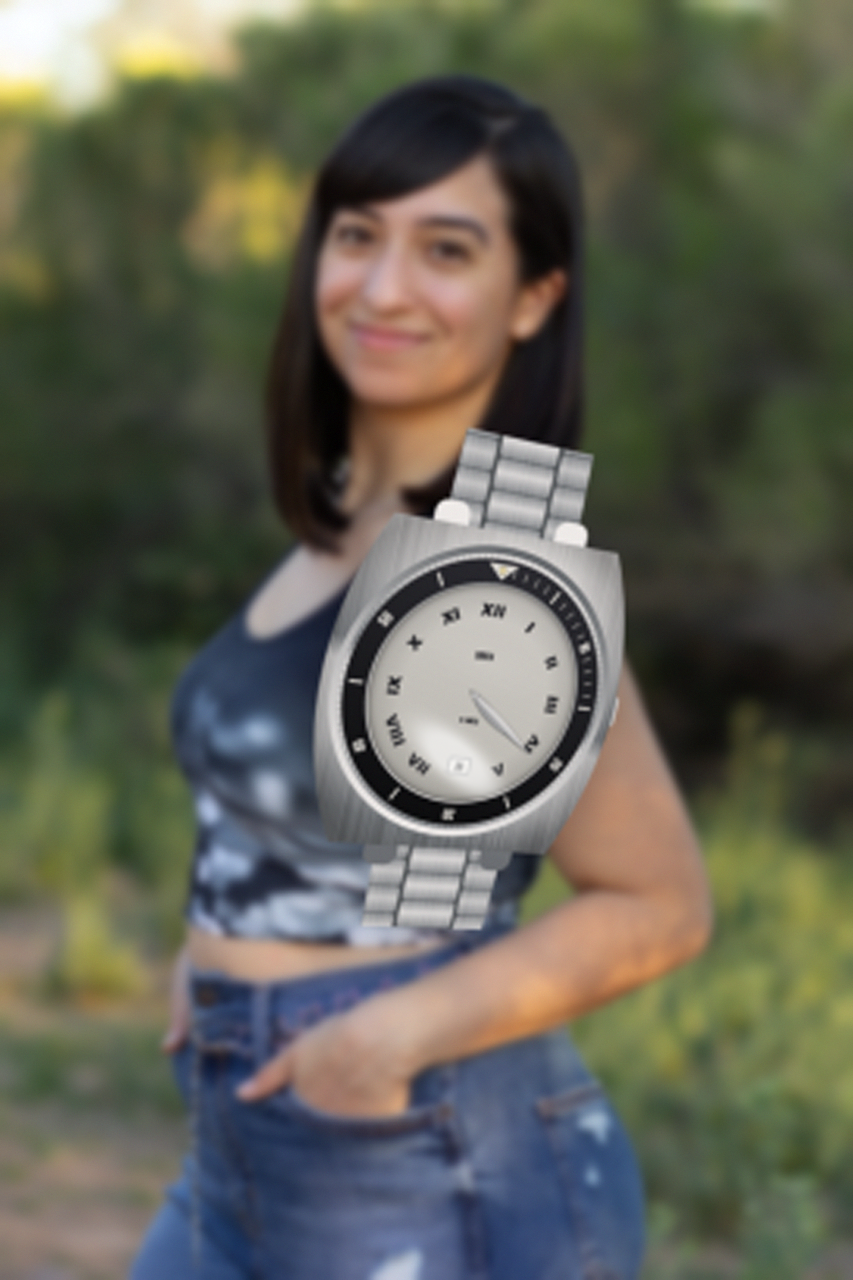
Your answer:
**4:21**
